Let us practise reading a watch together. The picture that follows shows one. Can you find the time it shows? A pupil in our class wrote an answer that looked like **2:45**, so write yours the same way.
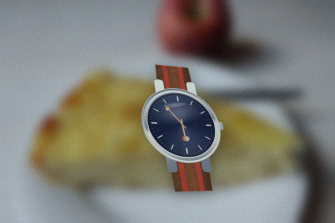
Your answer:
**5:54**
